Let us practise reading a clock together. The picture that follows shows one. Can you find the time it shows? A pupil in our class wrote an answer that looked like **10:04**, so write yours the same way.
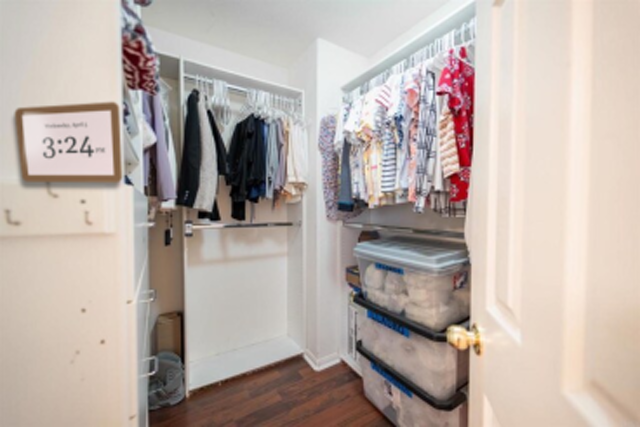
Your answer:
**3:24**
